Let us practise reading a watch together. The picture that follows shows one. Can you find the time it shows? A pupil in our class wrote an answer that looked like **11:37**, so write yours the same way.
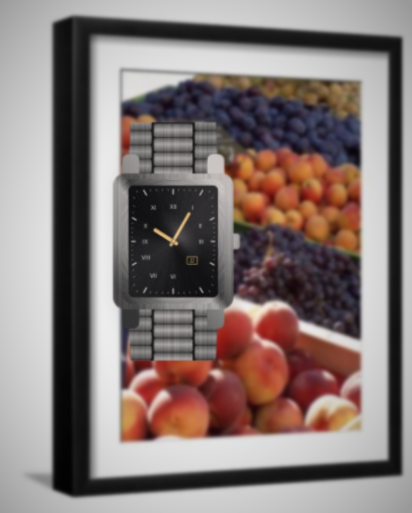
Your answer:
**10:05**
